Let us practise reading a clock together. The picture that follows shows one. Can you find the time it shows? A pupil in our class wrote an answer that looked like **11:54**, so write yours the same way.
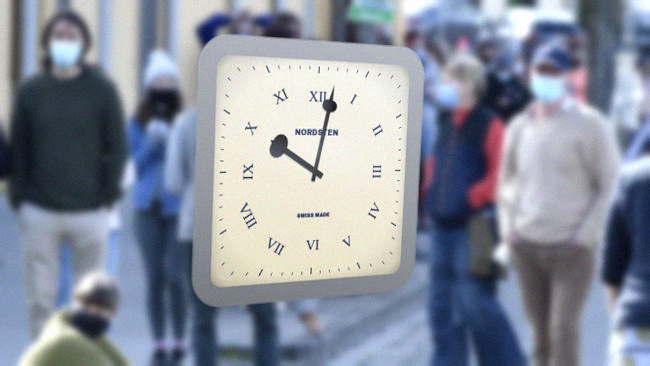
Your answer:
**10:02**
